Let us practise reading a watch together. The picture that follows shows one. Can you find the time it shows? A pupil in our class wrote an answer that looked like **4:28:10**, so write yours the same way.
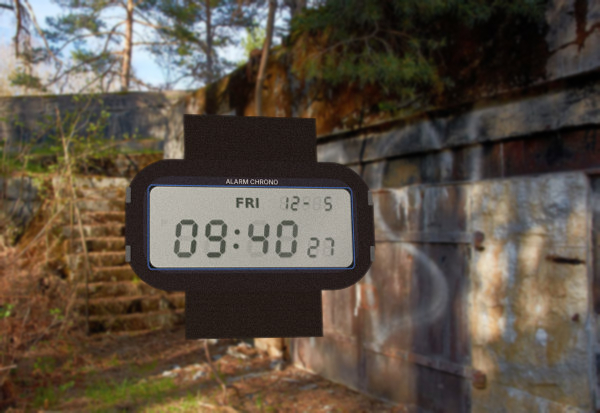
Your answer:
**9:40:27**
